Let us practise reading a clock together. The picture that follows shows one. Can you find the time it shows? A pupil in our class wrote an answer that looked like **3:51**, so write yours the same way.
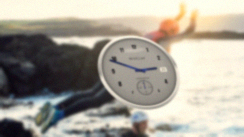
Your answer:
**2:49**
